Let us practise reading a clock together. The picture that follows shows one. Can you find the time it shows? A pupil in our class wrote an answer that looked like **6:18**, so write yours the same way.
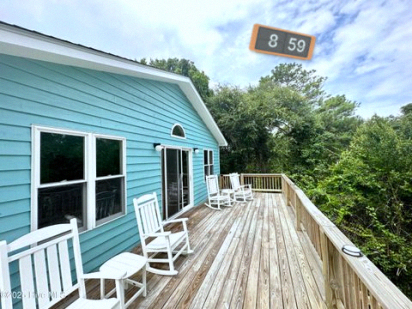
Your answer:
**8:59**
